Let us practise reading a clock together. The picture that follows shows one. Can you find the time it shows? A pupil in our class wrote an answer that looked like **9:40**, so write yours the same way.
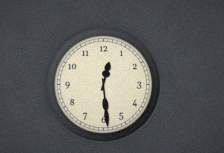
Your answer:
**12:29**
